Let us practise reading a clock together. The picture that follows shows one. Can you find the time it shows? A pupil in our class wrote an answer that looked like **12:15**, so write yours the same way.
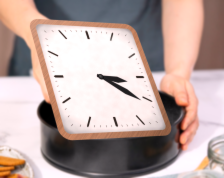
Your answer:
**3:21**
